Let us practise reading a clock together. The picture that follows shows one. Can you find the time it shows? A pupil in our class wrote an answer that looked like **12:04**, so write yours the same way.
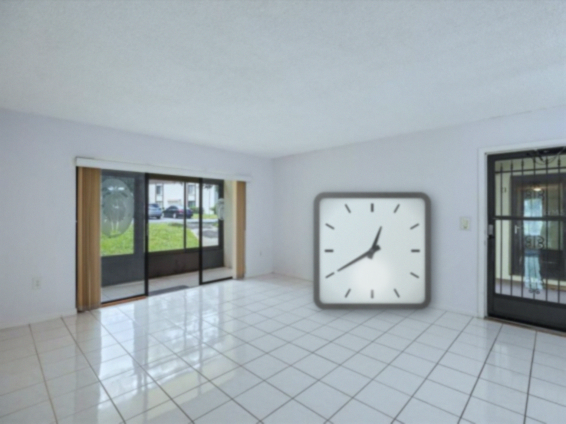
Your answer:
**12:40**
